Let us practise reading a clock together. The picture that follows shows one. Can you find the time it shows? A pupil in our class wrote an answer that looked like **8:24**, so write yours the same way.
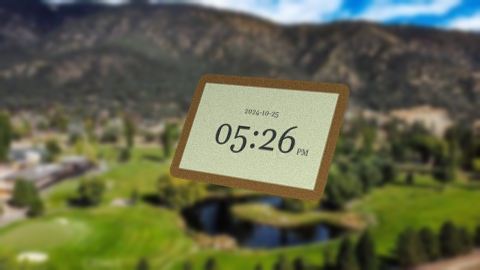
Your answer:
**5:26**
